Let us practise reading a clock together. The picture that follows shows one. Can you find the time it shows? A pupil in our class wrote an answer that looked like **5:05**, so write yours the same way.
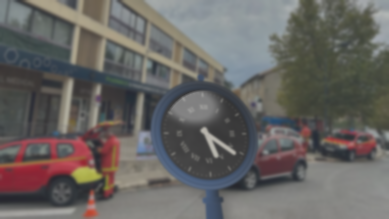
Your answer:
**5:21**
